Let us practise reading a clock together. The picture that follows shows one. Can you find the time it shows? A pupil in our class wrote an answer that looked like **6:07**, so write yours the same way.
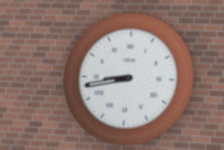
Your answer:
**8:43**
